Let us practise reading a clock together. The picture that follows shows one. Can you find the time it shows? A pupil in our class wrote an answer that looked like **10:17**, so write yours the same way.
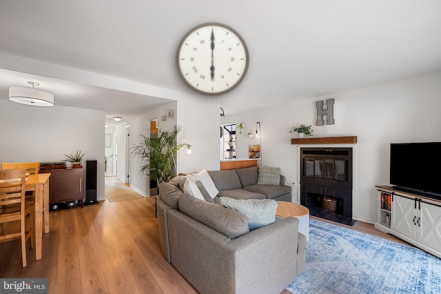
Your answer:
**6:00**
